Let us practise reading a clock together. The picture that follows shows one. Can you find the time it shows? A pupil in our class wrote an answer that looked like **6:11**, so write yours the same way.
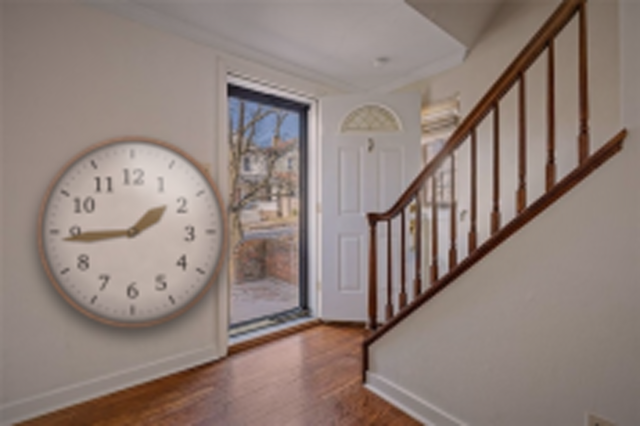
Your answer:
**1:44**
